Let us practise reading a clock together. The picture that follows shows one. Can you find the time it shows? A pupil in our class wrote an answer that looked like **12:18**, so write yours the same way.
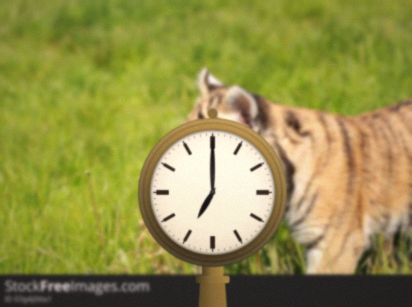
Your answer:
**7:00**
